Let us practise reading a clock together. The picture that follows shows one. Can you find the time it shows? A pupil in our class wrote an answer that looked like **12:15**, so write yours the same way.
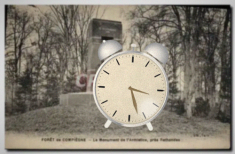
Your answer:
**3:27**
